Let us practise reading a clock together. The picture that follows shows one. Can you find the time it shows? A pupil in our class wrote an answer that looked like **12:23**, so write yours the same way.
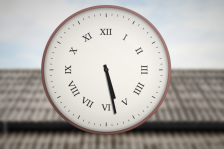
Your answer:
**5:28**
